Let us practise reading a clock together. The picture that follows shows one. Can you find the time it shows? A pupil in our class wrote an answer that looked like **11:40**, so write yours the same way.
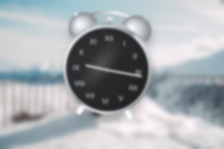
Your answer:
**9:16**
